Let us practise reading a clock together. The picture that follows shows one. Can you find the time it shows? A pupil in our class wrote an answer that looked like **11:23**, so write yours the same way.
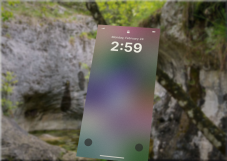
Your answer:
**2:59**
